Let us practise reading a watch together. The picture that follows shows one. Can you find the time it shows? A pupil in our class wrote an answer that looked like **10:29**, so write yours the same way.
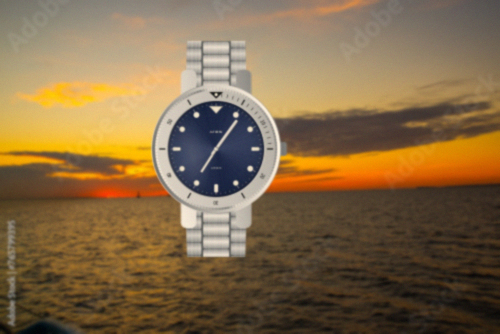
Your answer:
**7:06**
